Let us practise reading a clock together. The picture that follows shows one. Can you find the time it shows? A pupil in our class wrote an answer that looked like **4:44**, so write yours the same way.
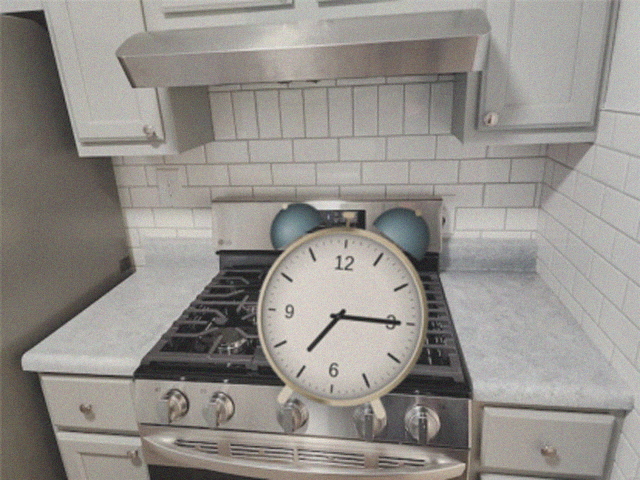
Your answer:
**7:15**
